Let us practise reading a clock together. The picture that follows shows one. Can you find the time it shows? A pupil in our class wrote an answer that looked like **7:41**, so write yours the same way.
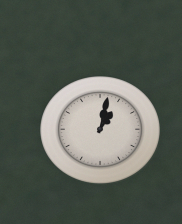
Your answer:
**1:02**
